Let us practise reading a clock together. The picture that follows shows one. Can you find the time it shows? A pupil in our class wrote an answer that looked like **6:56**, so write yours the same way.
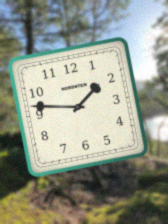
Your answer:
**1:47**
